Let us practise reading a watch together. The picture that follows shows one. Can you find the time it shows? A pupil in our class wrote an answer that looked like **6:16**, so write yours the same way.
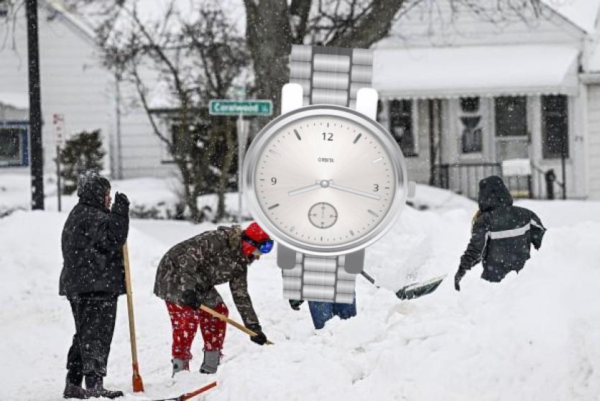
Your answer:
**8:17**
